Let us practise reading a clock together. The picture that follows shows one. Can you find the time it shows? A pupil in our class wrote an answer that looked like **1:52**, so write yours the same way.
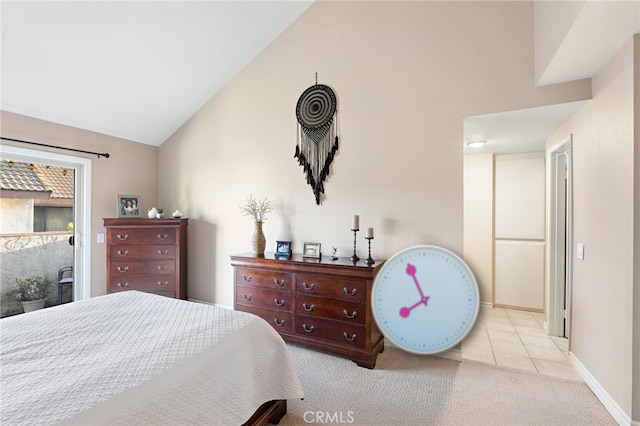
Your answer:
**7:56**
